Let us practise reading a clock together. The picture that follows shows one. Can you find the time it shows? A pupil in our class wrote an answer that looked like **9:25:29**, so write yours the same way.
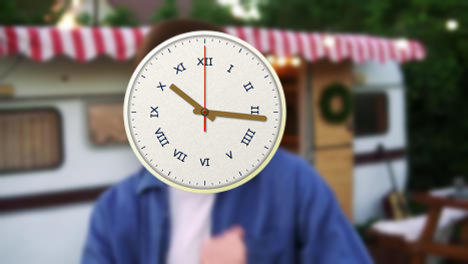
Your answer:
**10:16:00**
